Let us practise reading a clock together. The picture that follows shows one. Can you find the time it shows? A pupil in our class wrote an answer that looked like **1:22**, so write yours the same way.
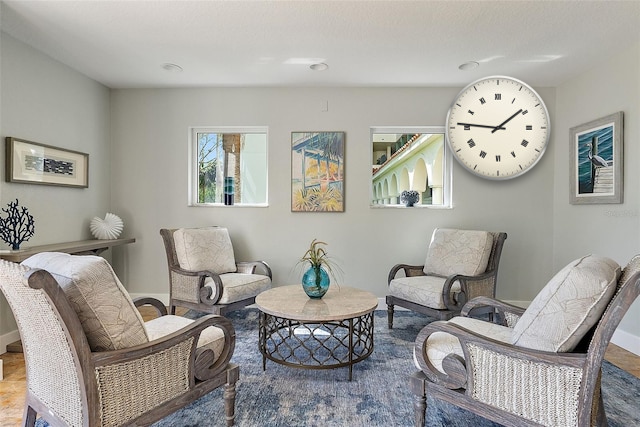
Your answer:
**1:46**
